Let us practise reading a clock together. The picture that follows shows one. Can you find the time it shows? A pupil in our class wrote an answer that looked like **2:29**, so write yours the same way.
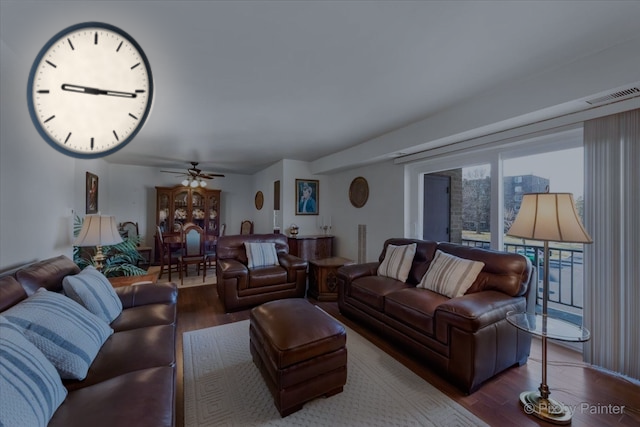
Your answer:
**9:16**
